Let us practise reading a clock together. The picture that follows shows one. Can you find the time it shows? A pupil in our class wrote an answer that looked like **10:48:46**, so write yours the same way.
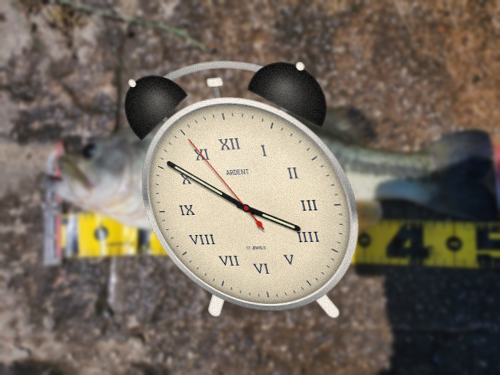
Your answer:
**3:50:55**
